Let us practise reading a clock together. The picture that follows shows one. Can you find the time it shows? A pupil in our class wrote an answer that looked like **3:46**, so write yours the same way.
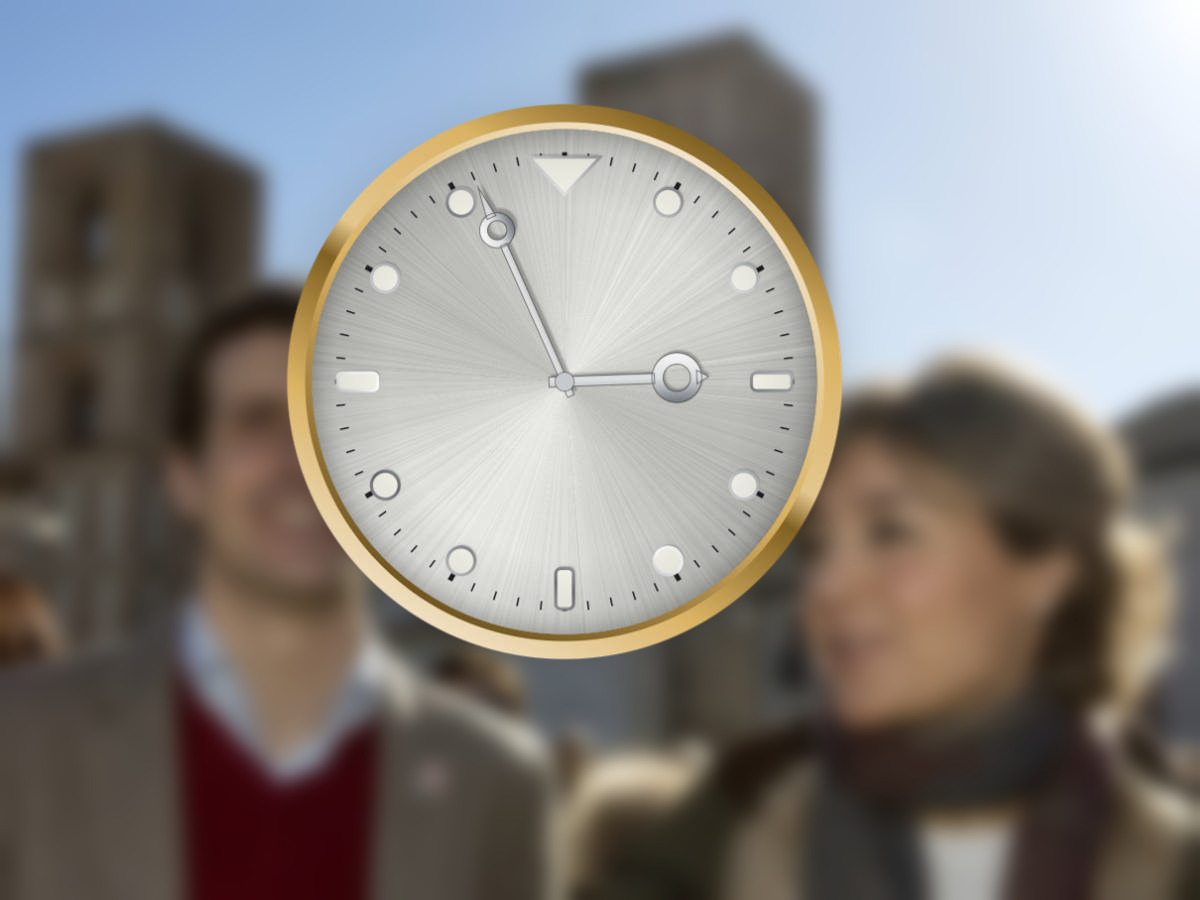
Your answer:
**2:56**
